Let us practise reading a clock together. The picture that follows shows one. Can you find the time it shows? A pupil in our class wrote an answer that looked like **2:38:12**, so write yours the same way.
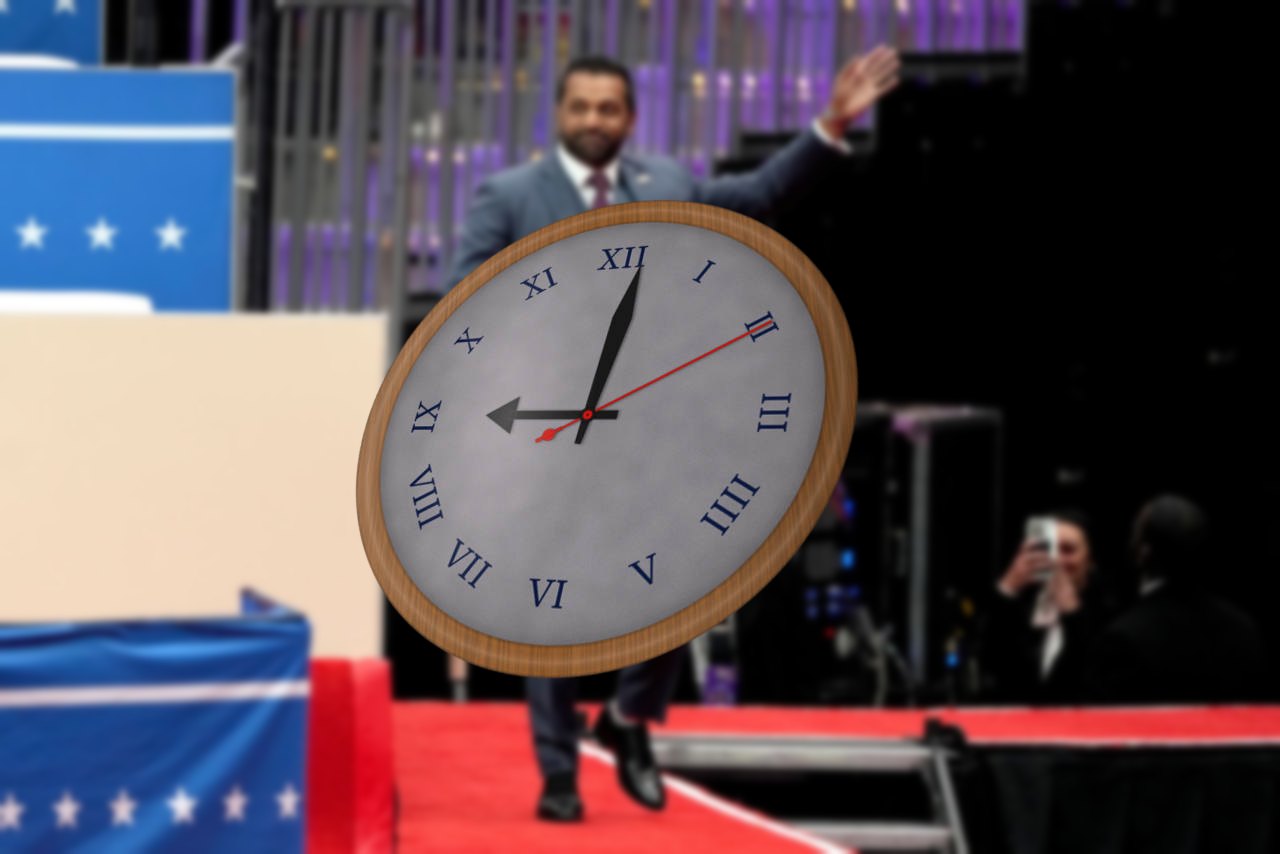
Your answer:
**9:01:10**
